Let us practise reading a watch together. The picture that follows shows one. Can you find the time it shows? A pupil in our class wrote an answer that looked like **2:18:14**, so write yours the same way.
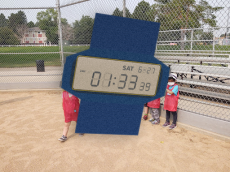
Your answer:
**1:33:39**
